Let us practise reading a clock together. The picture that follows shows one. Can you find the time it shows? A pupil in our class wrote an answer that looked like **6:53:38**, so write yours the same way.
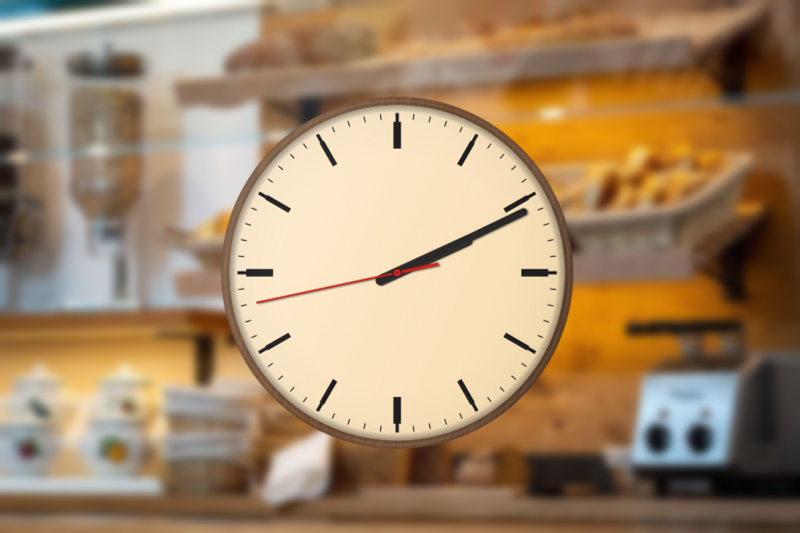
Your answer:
**2:10:43**
